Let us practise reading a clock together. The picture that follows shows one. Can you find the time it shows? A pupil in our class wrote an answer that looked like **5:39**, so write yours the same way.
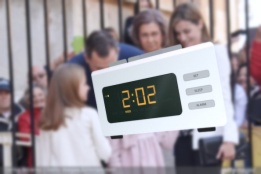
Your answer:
**2:02**
